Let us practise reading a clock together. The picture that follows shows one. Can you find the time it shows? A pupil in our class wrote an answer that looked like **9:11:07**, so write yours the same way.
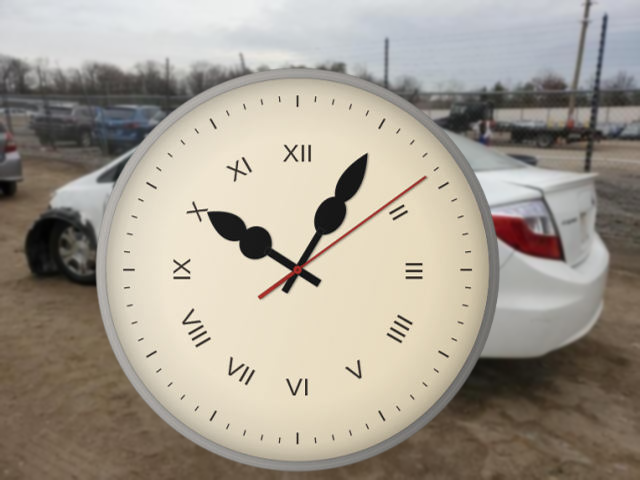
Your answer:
**10:05:09**
